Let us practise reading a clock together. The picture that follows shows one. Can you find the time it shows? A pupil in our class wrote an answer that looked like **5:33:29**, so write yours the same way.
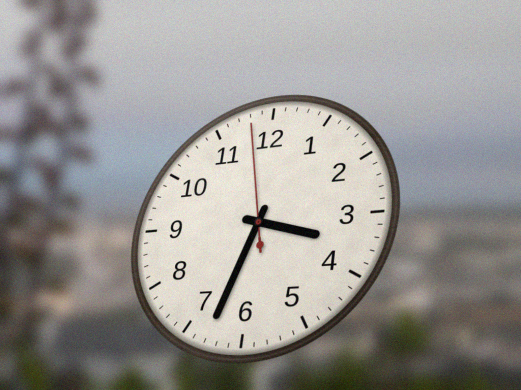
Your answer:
**3:32:58**
